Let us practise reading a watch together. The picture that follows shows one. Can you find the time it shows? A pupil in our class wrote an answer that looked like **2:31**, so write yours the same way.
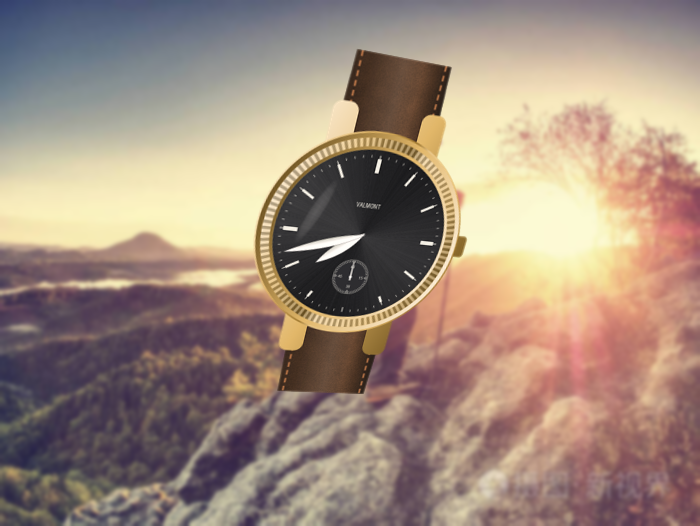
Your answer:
**7:42**
